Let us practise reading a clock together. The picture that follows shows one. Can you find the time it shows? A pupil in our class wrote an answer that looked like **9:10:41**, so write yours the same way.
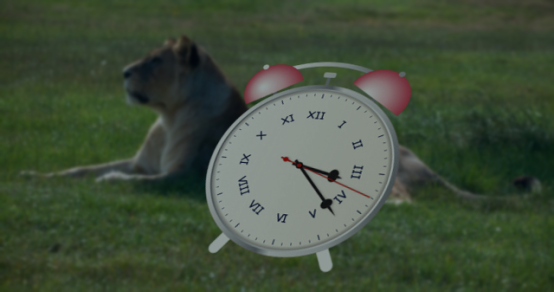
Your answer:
**3:22:18**
